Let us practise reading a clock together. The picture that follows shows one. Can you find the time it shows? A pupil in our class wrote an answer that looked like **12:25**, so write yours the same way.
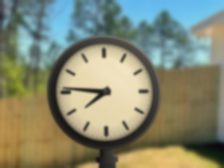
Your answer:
**7:46**
